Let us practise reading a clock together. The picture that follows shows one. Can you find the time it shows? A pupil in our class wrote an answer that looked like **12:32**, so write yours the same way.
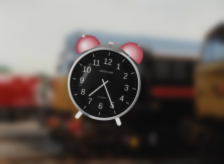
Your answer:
**7:25**
